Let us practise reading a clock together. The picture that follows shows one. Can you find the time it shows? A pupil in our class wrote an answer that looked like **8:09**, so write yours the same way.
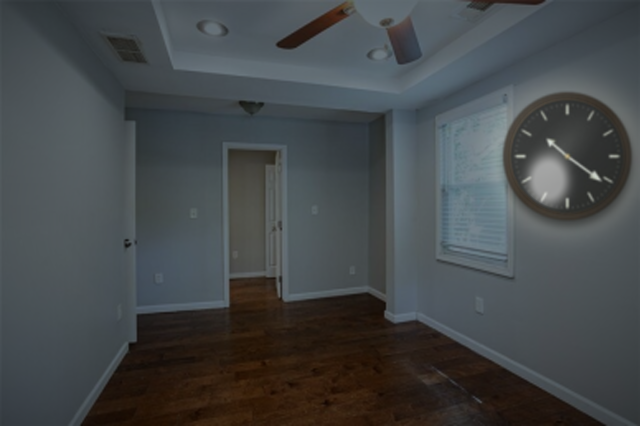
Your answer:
**10:21**
